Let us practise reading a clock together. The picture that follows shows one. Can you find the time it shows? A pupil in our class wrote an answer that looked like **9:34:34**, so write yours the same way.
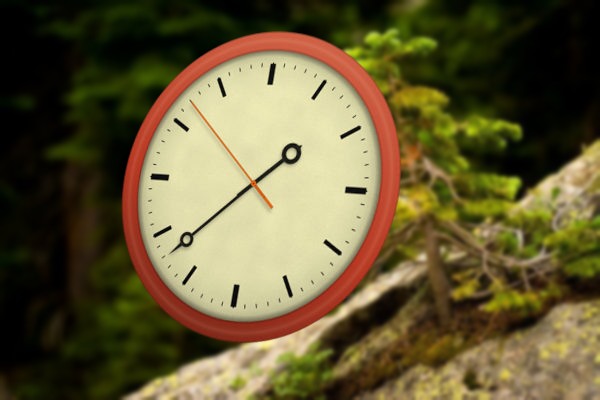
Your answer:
**1:37:52**
